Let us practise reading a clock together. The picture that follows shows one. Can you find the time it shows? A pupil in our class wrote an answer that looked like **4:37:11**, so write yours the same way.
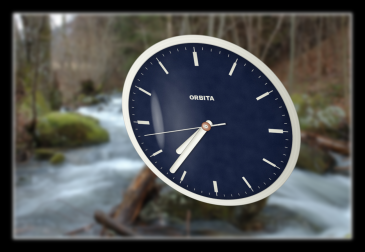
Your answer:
**7:36:43**
